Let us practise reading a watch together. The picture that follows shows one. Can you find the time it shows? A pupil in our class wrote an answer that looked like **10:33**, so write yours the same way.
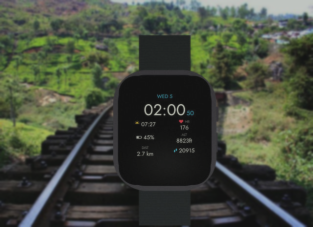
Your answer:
**2:00**
